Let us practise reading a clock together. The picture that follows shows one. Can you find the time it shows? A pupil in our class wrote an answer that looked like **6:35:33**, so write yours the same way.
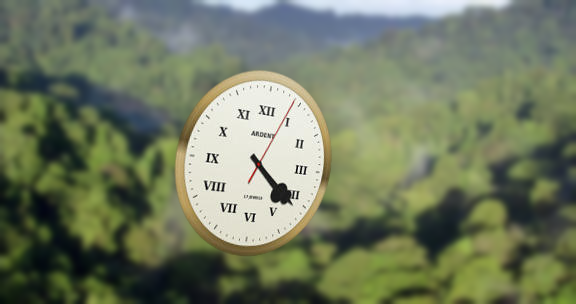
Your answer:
**4:21:04**
